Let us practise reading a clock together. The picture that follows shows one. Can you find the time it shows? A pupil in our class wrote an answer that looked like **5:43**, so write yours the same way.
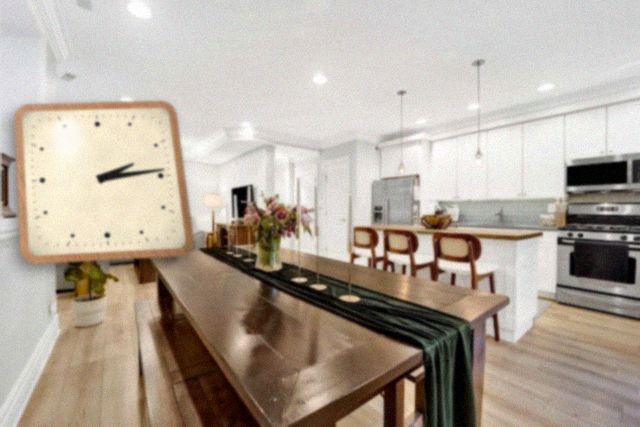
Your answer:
**2:14**
